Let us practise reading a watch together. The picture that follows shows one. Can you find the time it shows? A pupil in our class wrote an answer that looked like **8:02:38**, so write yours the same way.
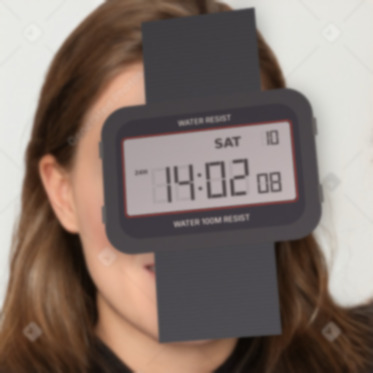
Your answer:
**14:02:08**
